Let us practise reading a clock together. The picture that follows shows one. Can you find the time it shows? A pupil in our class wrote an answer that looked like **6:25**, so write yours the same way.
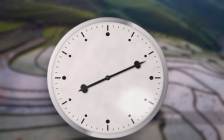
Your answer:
**8:11**
